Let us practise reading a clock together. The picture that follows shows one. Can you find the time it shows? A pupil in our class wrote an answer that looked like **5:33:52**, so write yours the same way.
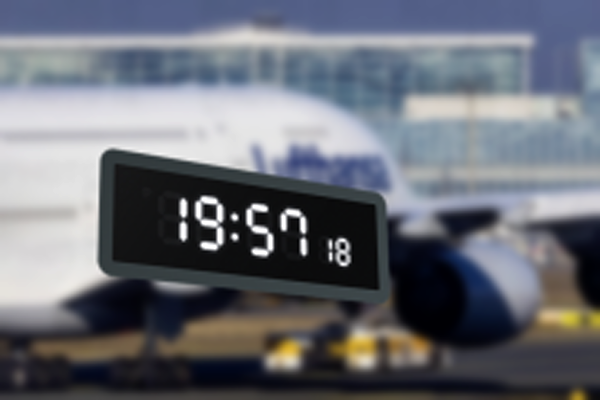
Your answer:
**19:57:18**
